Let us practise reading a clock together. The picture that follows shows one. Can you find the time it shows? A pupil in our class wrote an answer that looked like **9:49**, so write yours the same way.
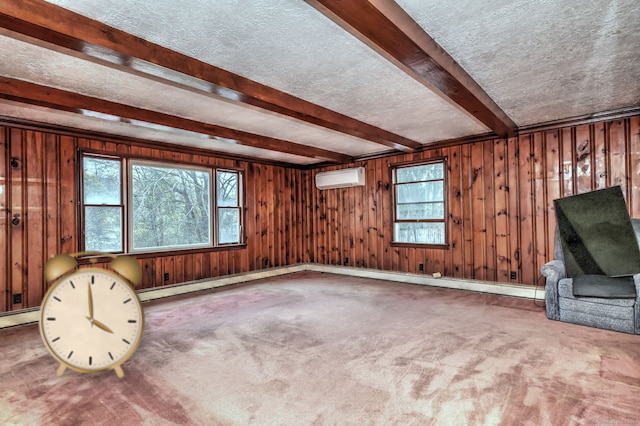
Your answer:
**3:59**
